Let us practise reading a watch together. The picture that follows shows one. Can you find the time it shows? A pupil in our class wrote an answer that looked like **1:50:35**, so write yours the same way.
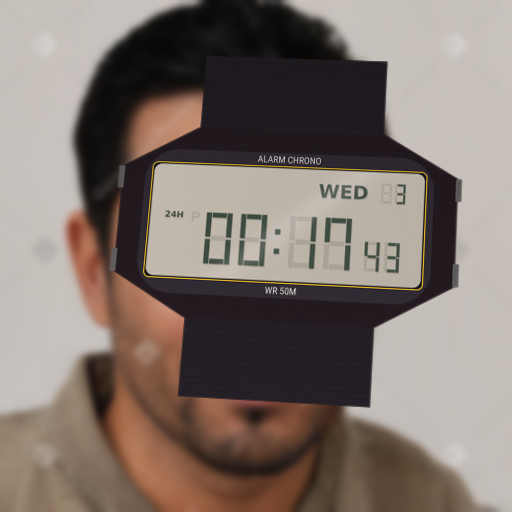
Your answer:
**0:17:43**
